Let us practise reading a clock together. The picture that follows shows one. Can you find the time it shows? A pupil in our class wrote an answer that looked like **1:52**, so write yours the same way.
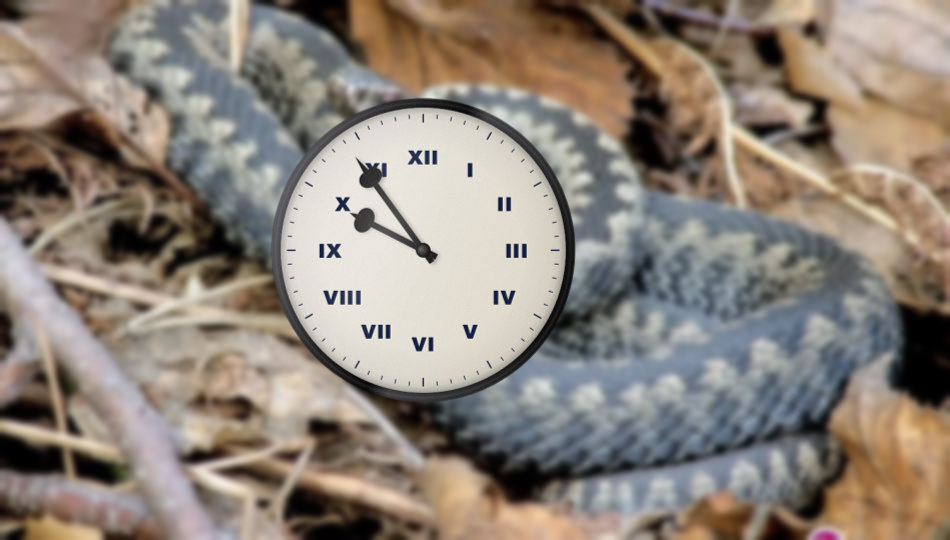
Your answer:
**9:54**
